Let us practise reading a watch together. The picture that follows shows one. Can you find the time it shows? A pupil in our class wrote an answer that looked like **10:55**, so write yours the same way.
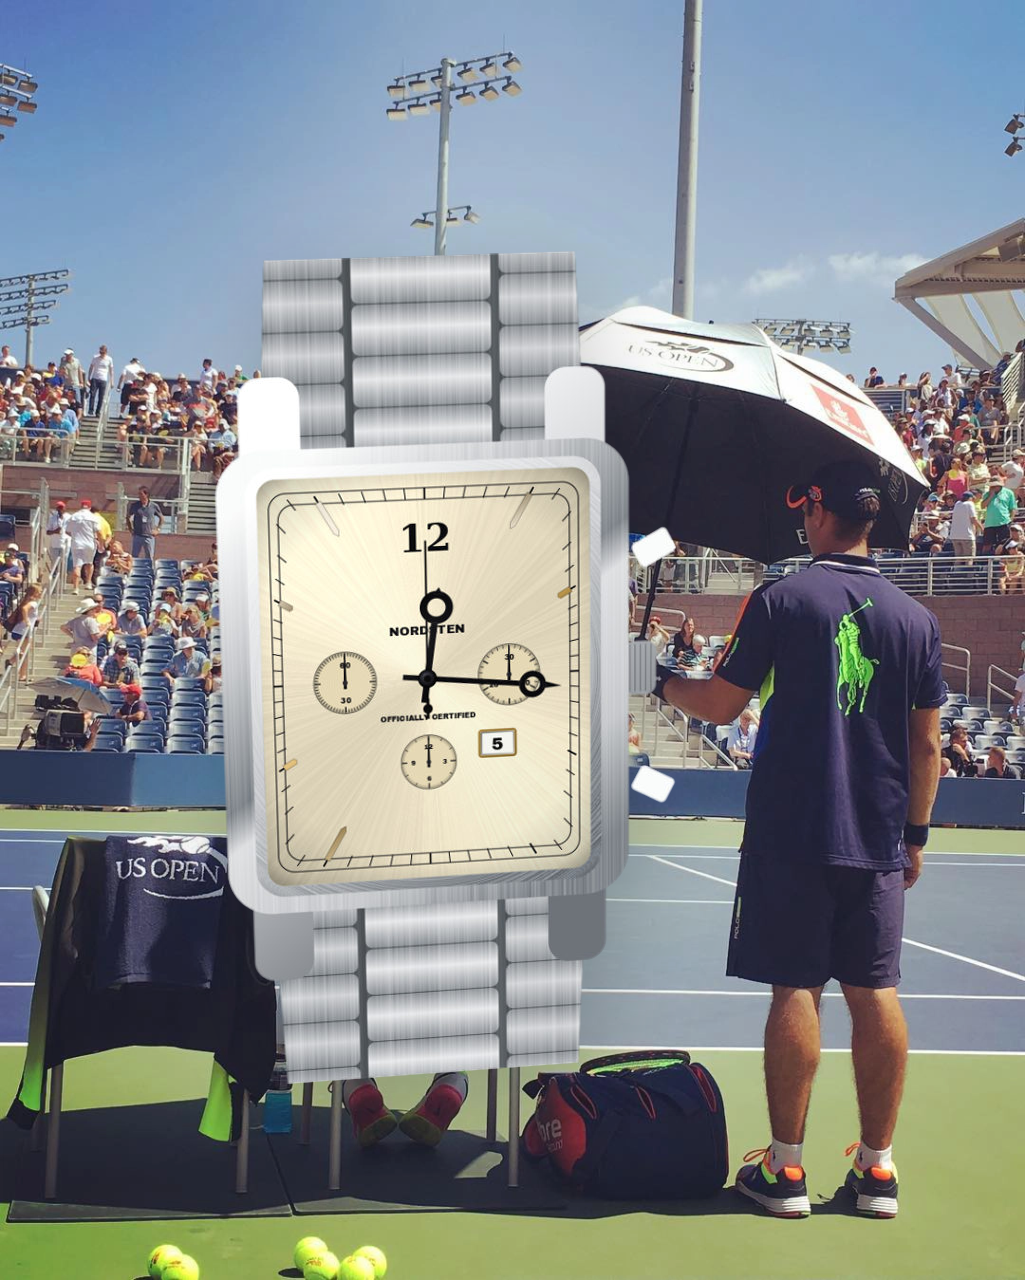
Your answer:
**12:16**
